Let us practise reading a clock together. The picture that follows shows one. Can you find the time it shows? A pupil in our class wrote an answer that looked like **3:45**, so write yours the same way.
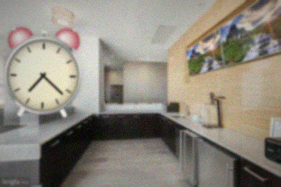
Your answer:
**7:22**
